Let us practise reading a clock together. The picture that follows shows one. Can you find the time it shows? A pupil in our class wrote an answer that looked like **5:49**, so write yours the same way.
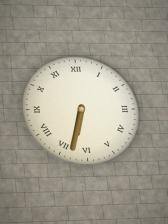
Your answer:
**6:33**
